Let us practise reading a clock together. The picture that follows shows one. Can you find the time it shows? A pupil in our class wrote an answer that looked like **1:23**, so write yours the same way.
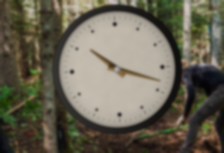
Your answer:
**10:18**
